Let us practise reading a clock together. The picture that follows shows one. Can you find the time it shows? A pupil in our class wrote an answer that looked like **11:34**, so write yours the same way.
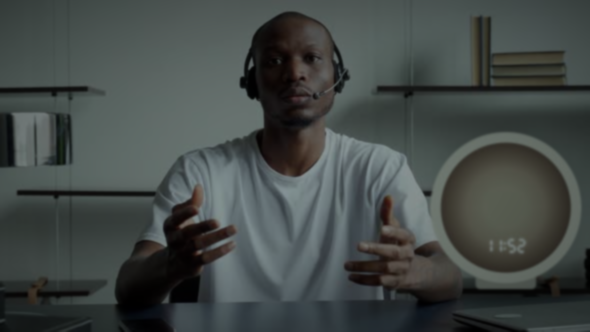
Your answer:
**11:52**
